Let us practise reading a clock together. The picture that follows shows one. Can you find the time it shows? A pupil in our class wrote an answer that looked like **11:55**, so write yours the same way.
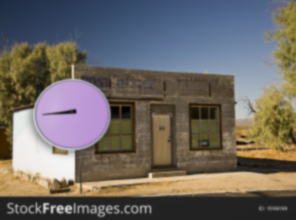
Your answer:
**8:44**
